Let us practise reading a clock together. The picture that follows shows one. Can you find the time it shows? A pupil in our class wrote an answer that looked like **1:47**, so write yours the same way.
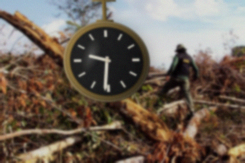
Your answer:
**9:31**
